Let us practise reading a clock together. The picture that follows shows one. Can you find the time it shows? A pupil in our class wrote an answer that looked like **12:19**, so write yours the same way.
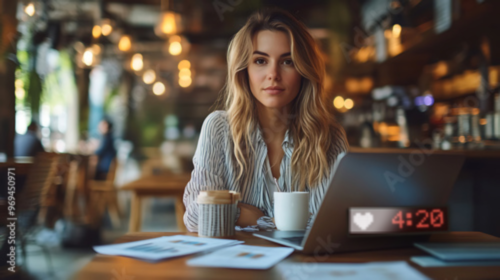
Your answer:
**4:20**
